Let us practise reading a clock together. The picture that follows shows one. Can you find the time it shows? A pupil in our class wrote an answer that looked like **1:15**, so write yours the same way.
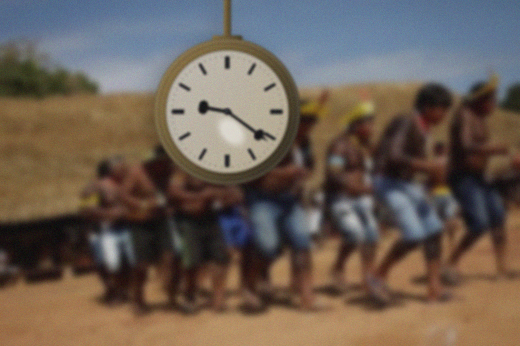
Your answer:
**9:21**
